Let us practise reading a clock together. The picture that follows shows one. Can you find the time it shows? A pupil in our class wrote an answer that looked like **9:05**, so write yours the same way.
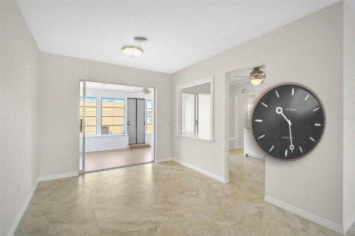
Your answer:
**10:28**
